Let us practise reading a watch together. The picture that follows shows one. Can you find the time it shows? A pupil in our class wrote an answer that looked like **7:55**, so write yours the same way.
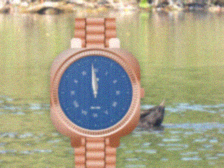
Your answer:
**11:59**
